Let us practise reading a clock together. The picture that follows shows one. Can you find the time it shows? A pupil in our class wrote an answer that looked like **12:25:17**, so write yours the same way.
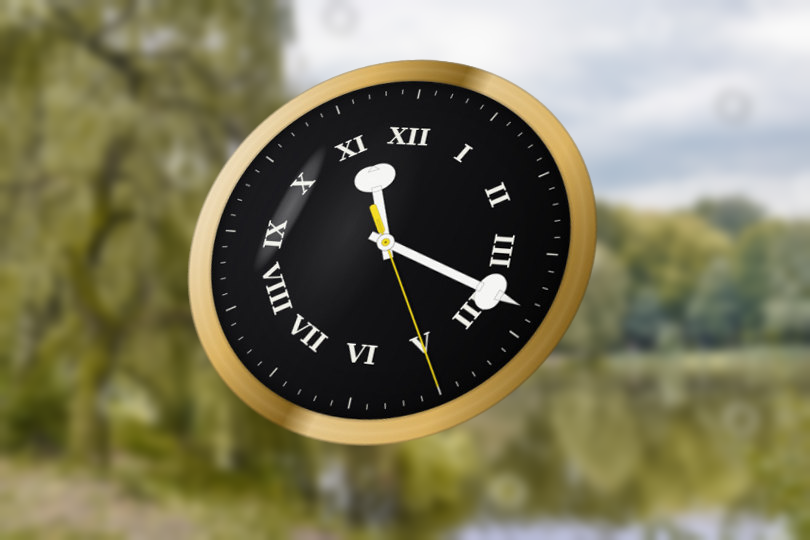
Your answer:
**11:18:25**
